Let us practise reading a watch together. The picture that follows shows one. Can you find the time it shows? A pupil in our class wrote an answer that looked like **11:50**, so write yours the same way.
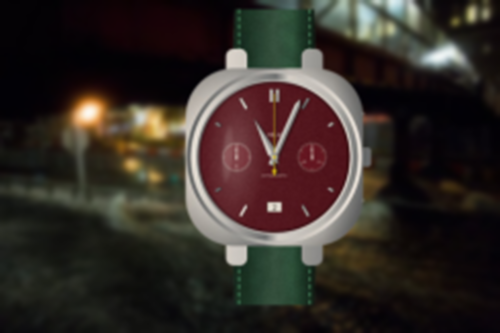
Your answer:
**11:04**
